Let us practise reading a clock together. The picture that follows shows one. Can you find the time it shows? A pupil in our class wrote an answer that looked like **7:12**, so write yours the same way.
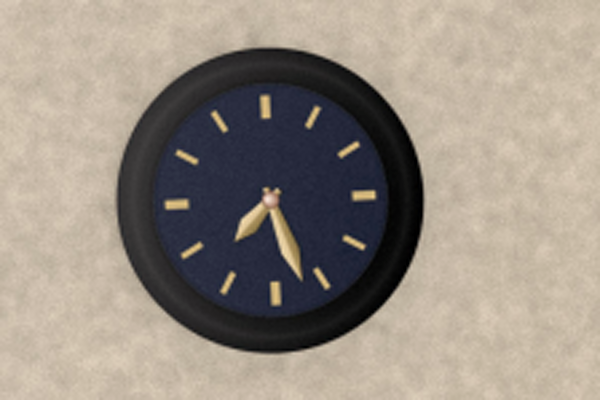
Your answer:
**7:27**
